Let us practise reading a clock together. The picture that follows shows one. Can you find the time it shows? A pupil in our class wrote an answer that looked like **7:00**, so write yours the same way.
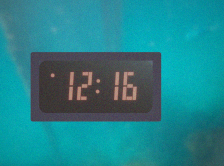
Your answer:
**12:16**
